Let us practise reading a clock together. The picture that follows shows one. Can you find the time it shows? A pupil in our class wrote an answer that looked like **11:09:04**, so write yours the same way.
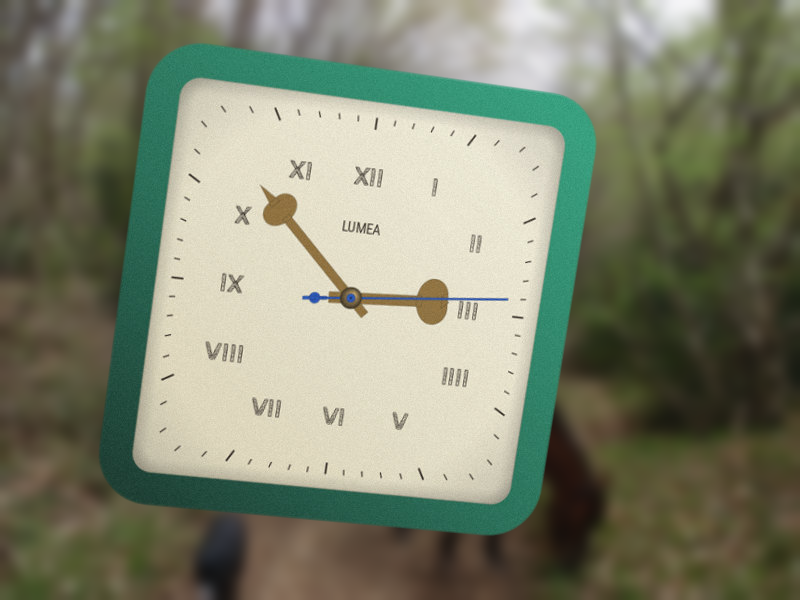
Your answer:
**2:52:14**
